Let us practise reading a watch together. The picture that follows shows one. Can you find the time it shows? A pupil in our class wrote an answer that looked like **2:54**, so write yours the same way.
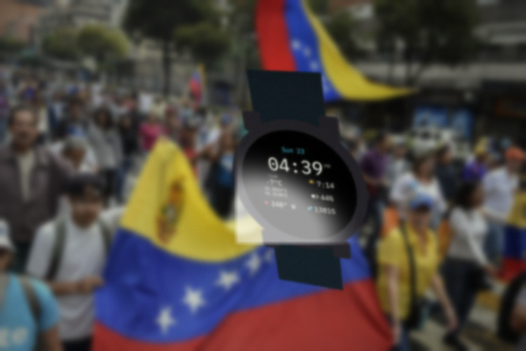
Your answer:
**4:39**
